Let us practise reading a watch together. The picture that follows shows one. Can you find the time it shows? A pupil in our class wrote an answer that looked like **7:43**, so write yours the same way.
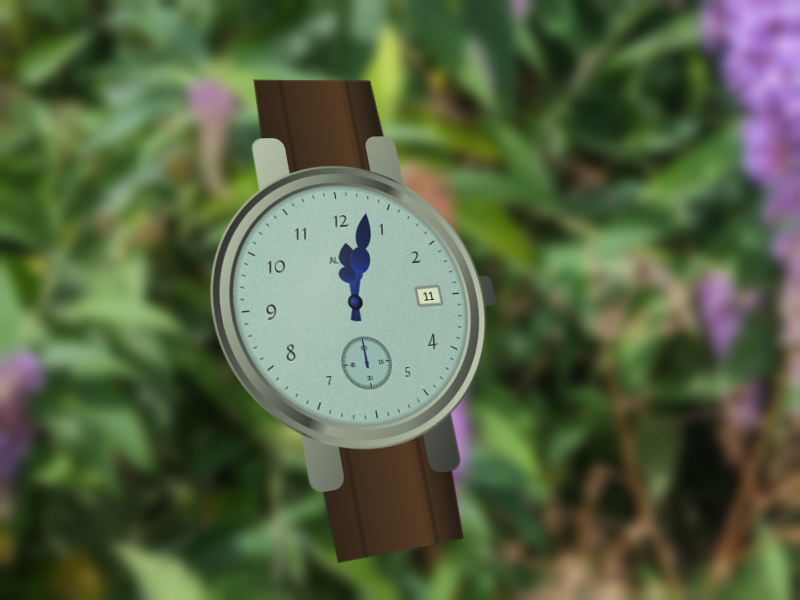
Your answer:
**12:03**
